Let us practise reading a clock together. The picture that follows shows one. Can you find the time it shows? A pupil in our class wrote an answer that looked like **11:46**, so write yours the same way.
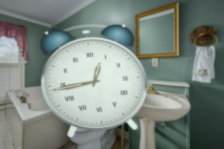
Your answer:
**12:44**
